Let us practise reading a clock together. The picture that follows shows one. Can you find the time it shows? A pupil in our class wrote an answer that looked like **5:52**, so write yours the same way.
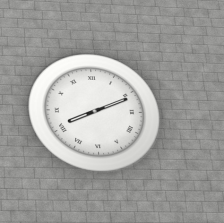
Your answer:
**8:11**
